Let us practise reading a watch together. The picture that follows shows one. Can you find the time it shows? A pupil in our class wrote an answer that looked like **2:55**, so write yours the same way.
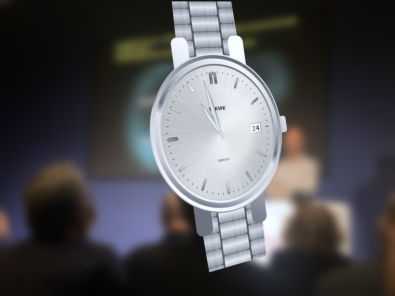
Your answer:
**10:58**
